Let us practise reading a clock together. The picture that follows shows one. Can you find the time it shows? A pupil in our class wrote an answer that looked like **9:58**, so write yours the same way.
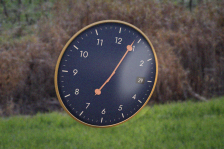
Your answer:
**7:04**
